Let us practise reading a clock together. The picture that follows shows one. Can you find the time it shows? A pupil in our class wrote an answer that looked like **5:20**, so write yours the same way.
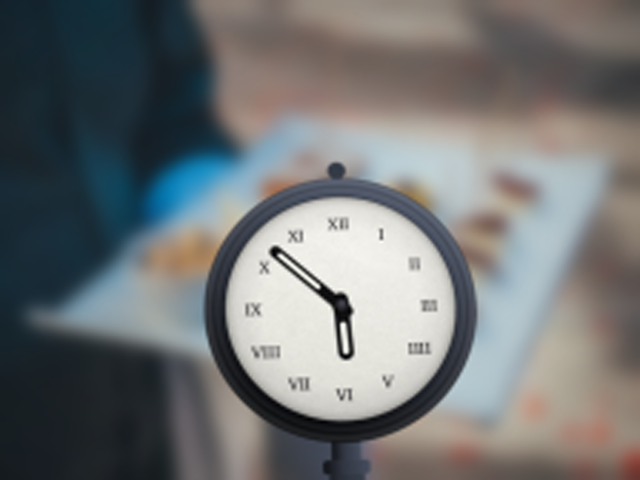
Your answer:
**5:52**
